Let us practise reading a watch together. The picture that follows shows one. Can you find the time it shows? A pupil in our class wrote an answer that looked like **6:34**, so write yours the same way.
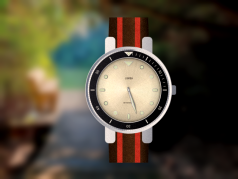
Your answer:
**5:27**
